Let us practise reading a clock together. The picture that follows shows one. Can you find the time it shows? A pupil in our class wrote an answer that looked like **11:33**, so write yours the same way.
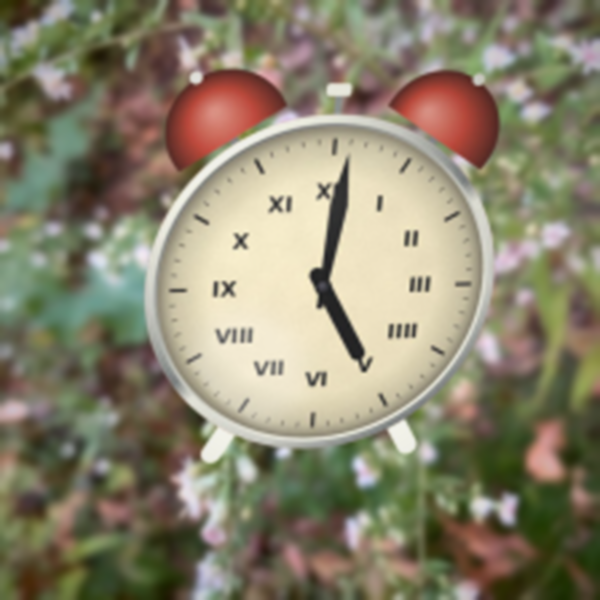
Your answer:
**5:01**
